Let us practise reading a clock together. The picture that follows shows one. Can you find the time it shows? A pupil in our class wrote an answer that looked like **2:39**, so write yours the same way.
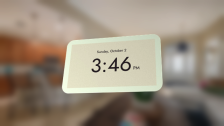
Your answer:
**3:46**
